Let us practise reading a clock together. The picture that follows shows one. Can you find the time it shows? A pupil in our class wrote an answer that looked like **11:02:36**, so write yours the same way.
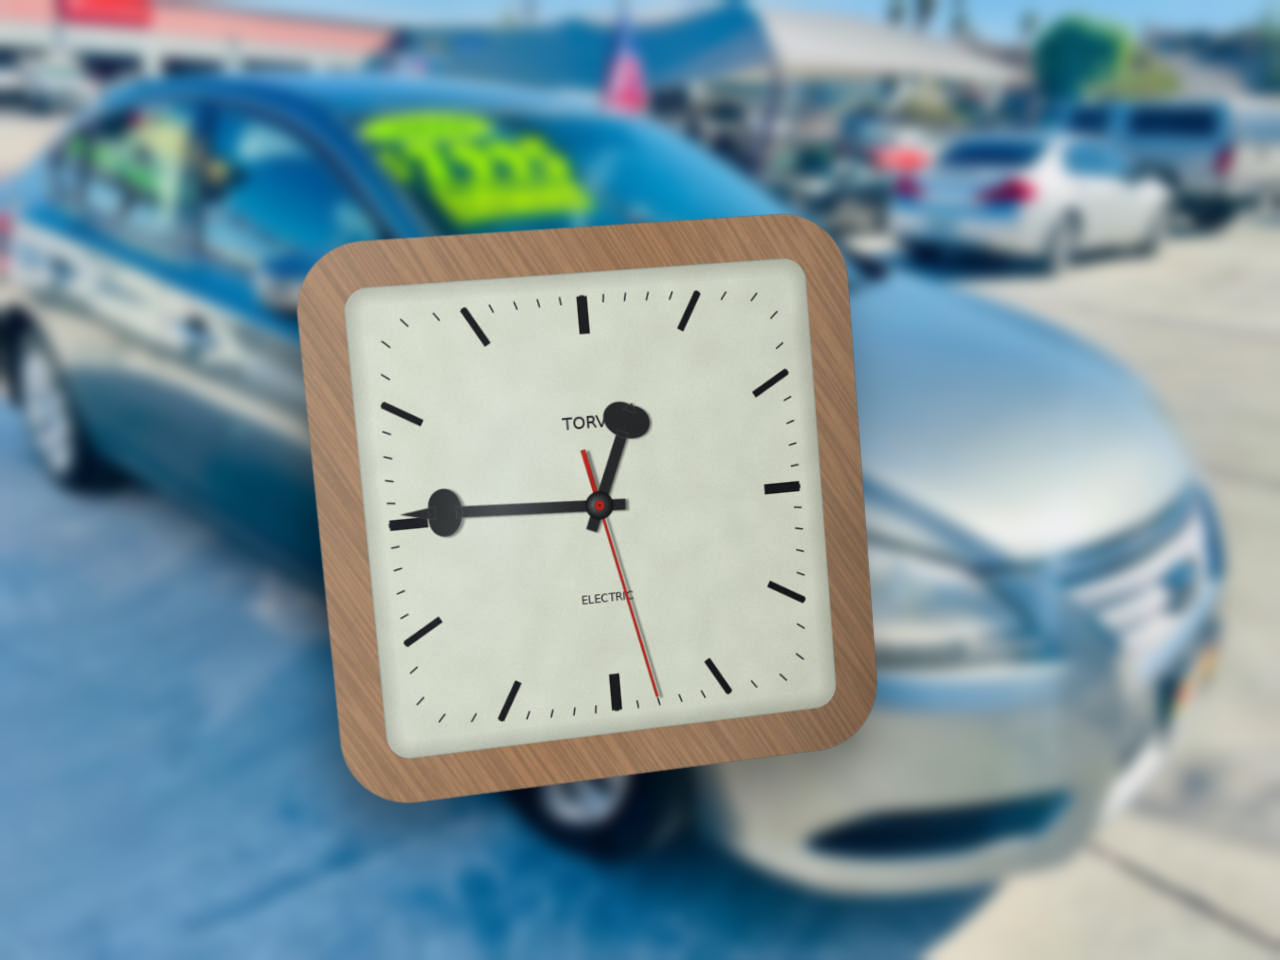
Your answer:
**12:45:28**
